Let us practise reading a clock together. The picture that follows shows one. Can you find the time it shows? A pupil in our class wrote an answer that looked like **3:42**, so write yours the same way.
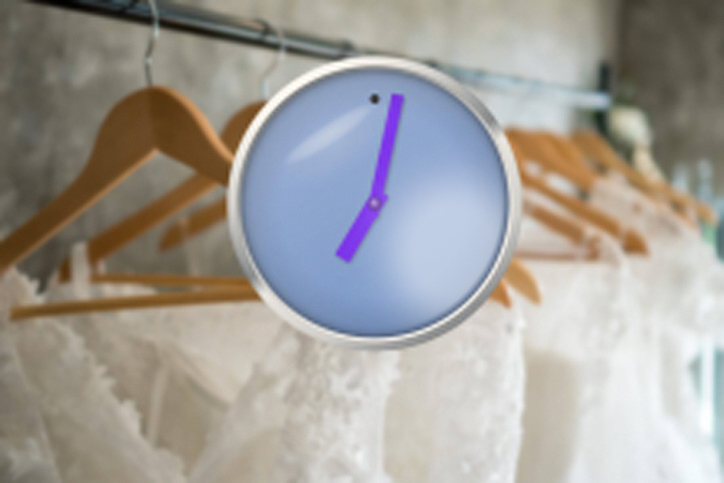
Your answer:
**7:02**
